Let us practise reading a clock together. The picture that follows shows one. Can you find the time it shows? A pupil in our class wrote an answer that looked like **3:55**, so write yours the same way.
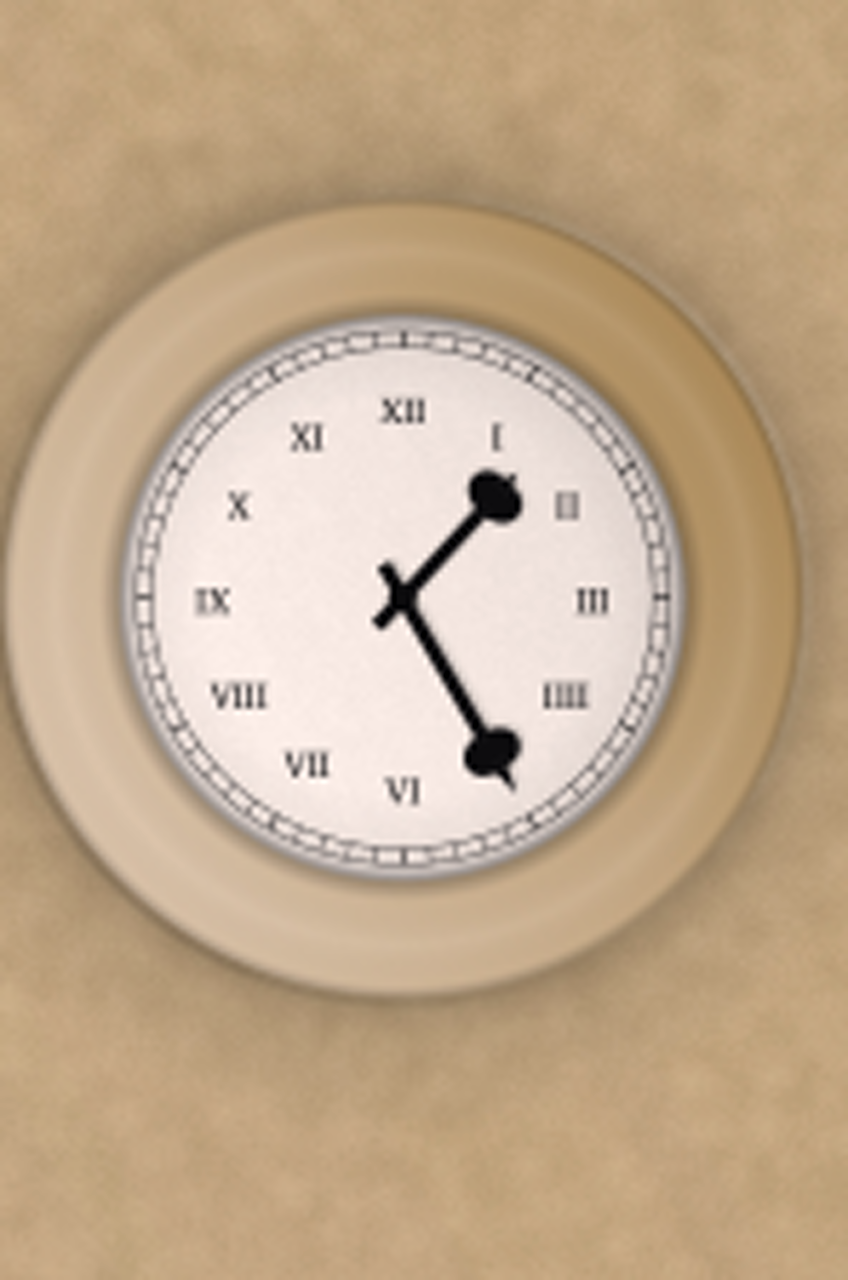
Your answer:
**1:25**
